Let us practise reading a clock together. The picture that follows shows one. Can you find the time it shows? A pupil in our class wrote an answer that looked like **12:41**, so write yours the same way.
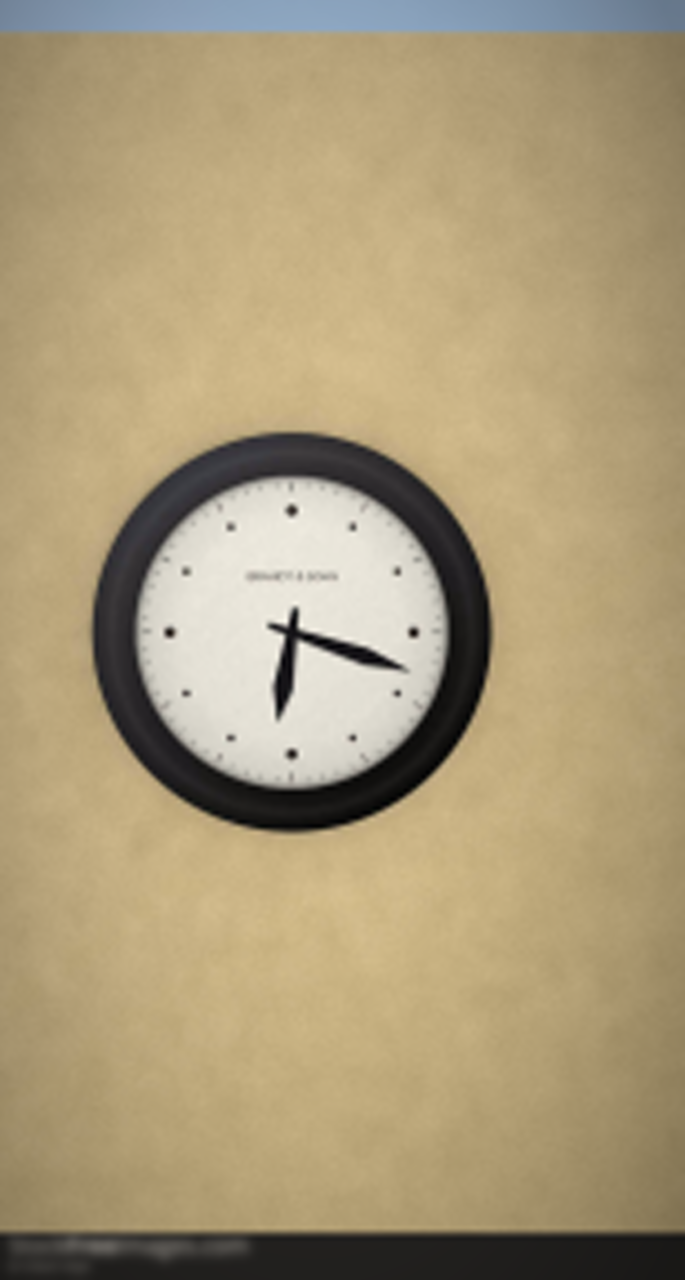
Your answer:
**6:18**
